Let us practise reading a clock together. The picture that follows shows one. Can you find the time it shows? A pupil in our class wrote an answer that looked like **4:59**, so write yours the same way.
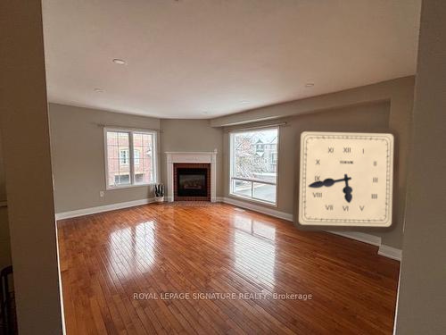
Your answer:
**5:43**
